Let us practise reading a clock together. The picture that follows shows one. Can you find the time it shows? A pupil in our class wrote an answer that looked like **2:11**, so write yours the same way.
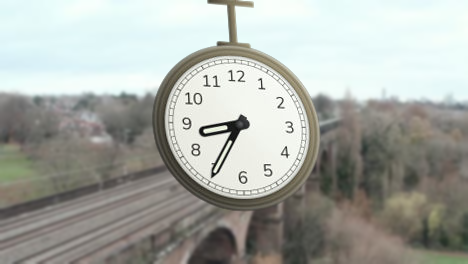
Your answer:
**8:35**
